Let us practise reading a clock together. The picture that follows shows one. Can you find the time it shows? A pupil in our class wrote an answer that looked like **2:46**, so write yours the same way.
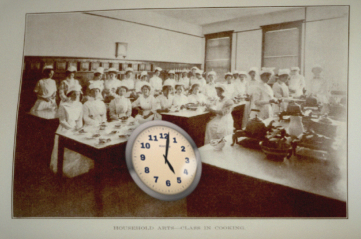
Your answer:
**5:02**
